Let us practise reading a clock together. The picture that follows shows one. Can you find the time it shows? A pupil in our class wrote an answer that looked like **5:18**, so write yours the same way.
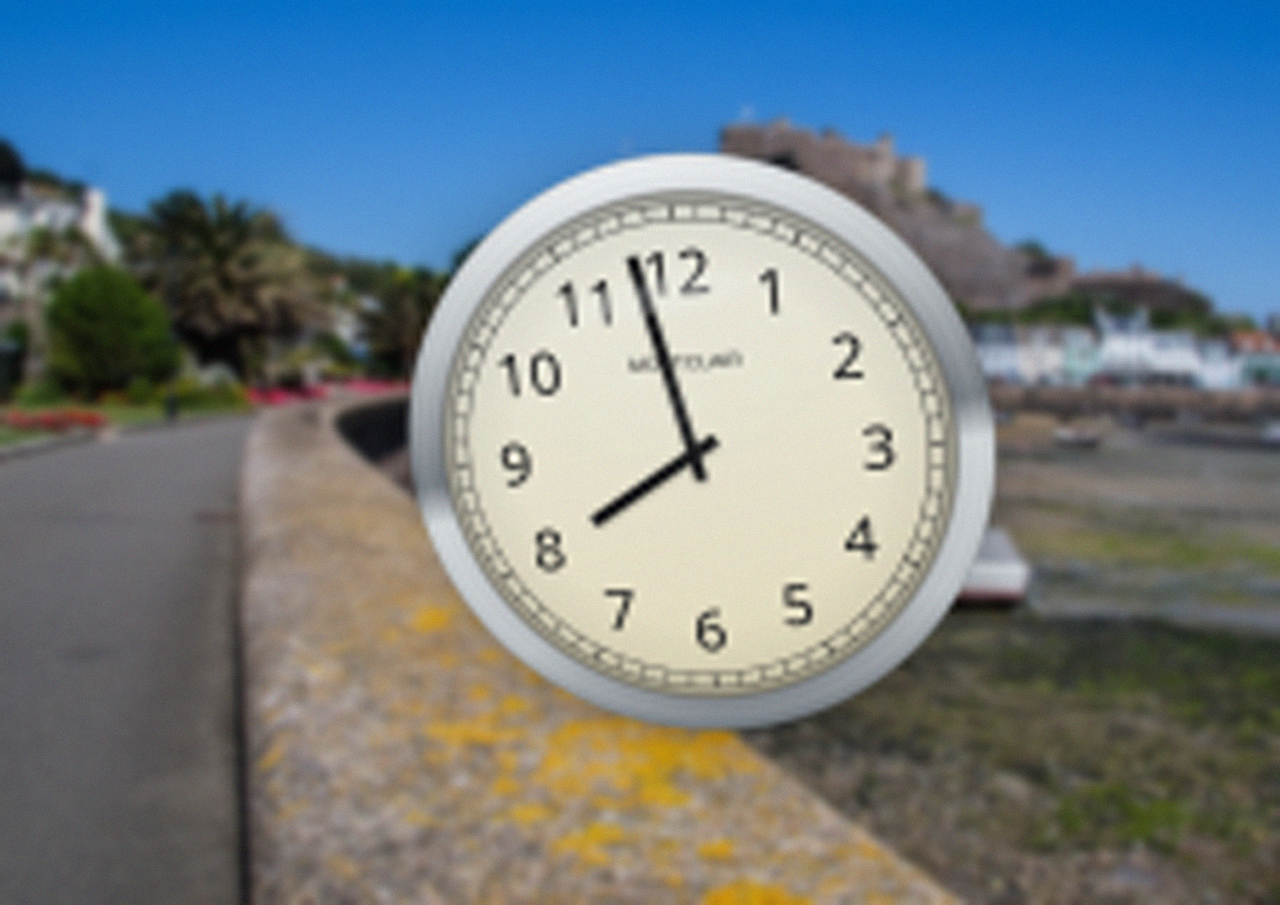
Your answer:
**7:58**
